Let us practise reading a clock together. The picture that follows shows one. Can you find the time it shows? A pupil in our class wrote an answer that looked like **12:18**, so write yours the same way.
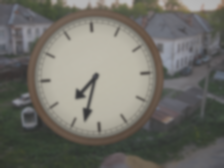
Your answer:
**7:33**
